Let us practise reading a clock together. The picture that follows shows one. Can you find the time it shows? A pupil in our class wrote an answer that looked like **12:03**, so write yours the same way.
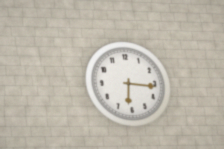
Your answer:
**6:16**
